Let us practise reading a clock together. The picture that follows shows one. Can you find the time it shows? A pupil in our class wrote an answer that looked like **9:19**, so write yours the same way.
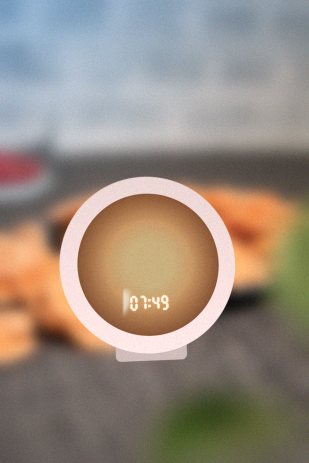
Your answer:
**7:49**
